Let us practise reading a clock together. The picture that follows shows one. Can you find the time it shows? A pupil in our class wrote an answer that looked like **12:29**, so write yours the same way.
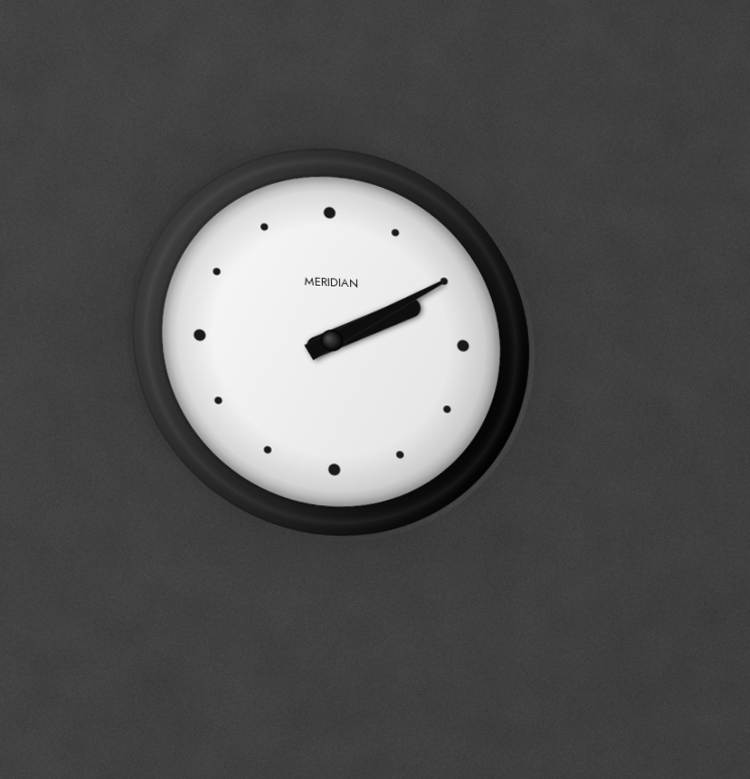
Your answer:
**2:10**
